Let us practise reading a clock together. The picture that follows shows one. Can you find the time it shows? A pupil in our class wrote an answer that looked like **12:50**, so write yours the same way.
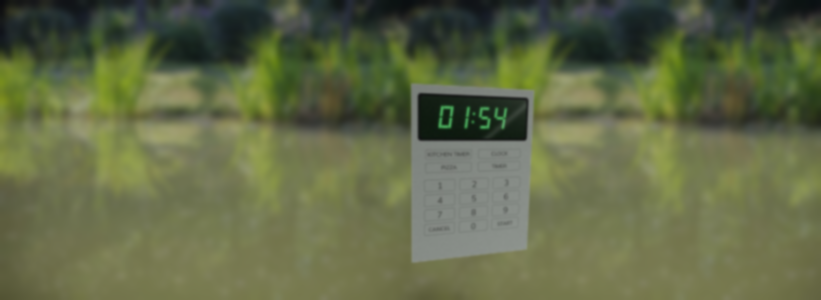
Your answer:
**1:54**
